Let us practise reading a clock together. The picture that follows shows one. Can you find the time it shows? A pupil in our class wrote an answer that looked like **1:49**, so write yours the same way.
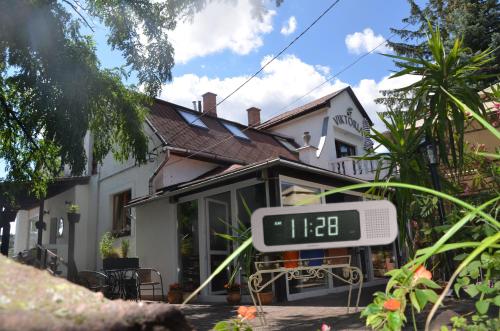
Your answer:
**11:28**
